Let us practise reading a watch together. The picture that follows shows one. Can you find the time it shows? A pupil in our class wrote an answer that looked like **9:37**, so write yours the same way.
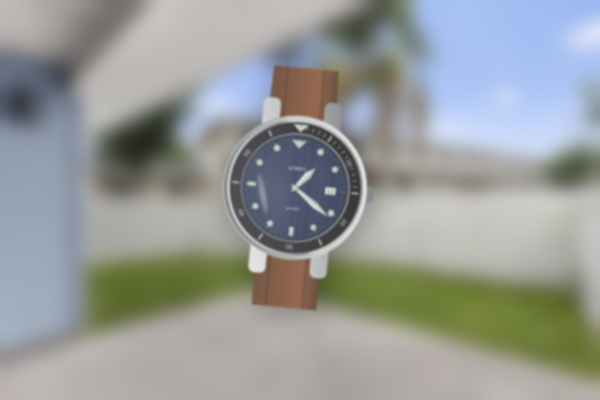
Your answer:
**1:21**
